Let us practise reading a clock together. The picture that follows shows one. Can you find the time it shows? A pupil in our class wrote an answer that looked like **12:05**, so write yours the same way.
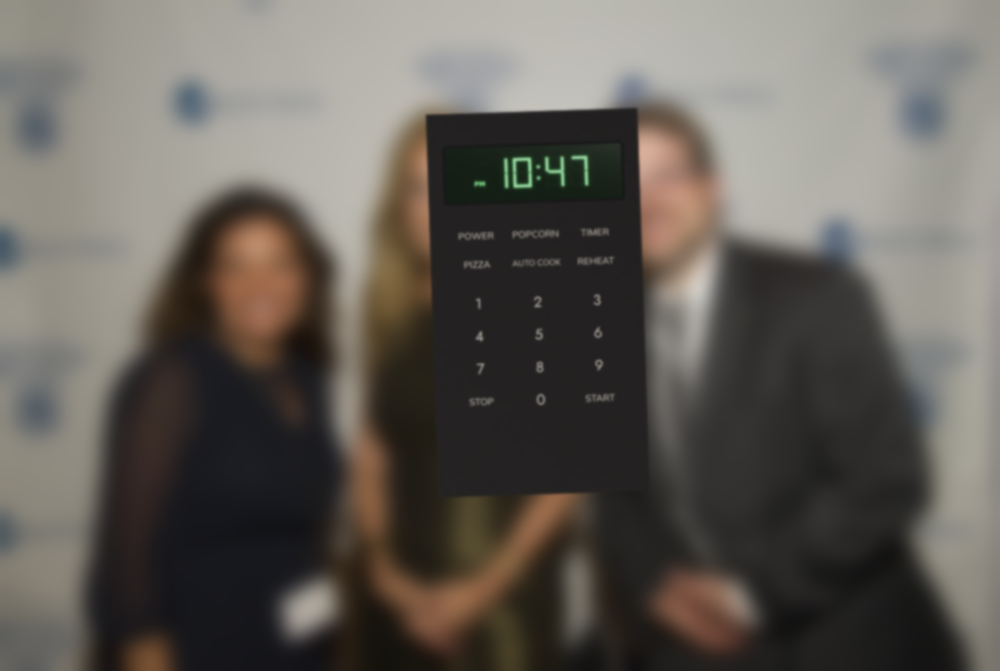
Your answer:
**10:47**
